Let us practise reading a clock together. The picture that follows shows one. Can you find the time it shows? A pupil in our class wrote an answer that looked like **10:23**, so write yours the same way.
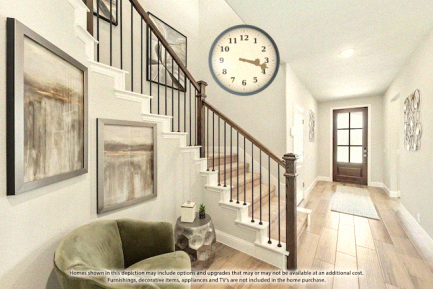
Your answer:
**3:18**
